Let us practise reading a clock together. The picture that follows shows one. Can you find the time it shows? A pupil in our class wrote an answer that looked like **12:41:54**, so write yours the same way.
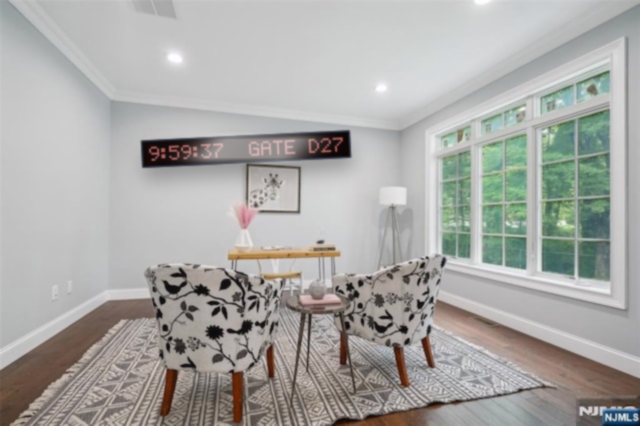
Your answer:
**9:59:37**
